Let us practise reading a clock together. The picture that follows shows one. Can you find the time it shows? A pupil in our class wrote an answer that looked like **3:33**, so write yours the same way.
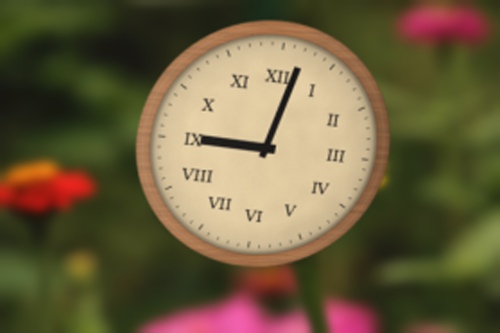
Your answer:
**9:02**
